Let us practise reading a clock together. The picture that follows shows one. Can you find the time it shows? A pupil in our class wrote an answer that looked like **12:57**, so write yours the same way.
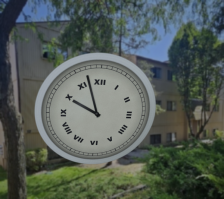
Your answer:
**9:57**
